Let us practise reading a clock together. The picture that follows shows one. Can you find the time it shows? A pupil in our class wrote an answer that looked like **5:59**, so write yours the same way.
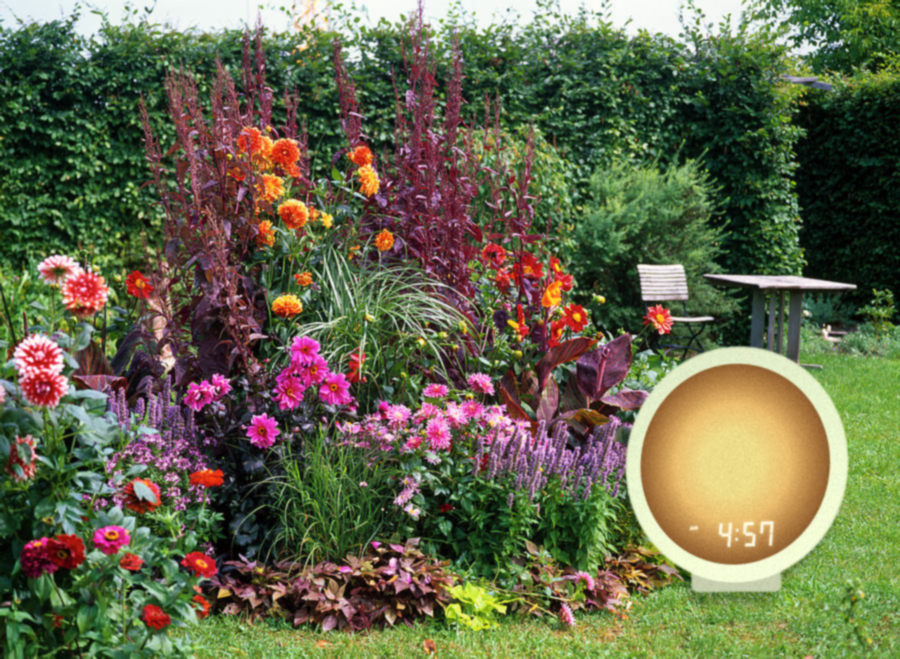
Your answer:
**4:57**
